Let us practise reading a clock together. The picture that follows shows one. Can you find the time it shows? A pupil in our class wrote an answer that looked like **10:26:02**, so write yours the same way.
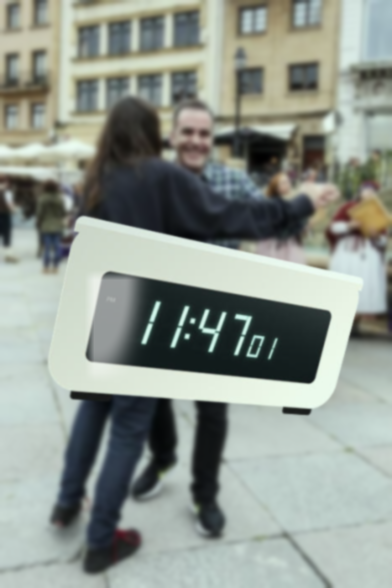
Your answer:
**11:47:01**
